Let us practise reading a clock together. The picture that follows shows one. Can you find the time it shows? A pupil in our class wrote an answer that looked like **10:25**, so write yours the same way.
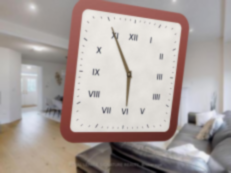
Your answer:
**5:55**
